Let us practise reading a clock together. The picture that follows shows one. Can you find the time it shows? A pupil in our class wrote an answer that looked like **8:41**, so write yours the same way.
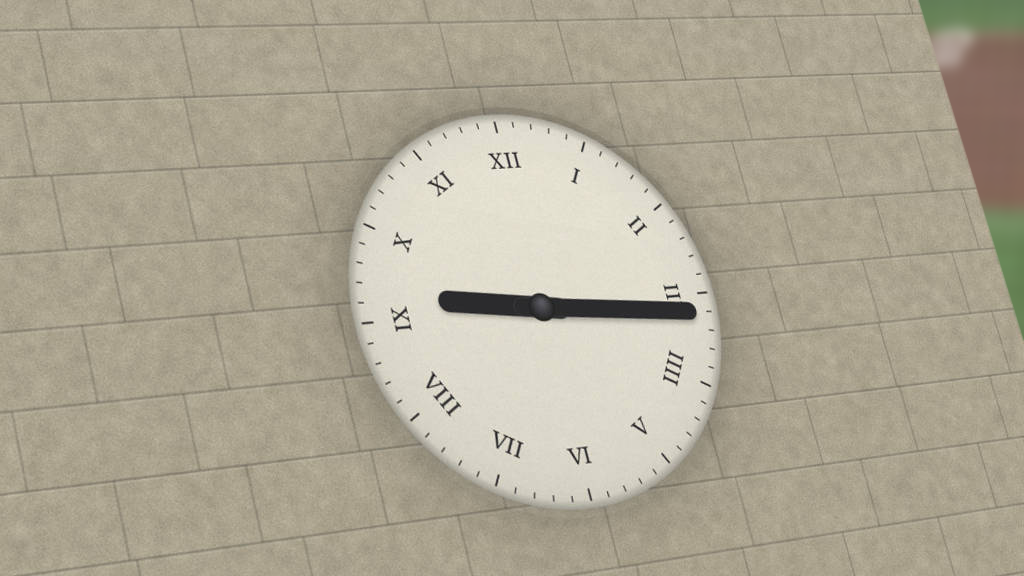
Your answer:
**9:16**
